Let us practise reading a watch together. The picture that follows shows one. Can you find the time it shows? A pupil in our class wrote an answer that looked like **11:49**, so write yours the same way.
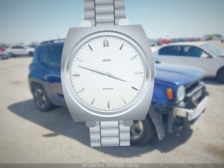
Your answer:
**3:48**
